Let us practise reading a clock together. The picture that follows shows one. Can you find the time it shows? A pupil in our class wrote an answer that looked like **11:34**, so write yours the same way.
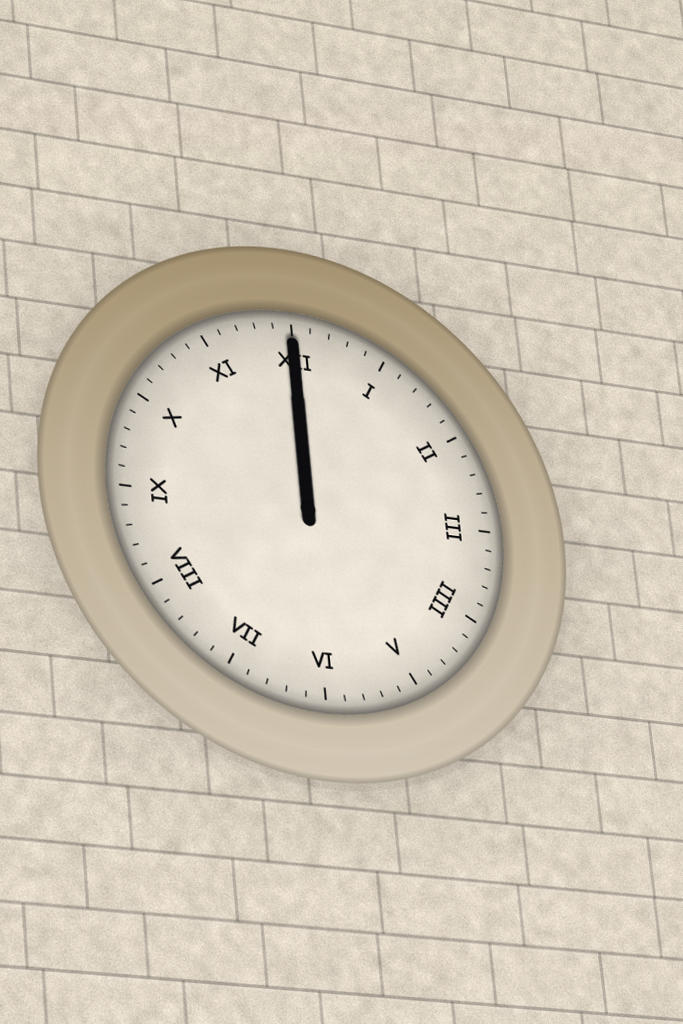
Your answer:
**12:00**
